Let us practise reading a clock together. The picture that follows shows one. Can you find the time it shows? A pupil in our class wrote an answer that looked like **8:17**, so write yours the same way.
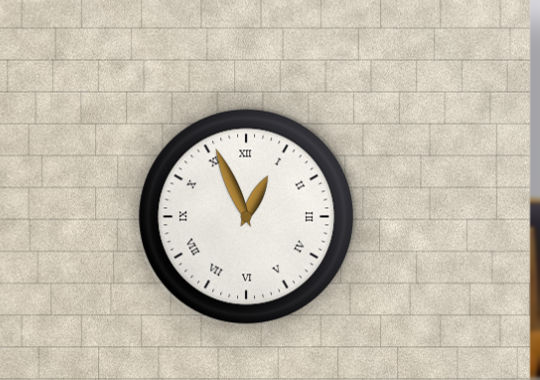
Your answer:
**12:56**
